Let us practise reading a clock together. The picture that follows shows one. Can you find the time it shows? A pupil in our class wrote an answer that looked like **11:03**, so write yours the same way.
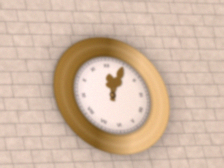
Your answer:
**12:05**
